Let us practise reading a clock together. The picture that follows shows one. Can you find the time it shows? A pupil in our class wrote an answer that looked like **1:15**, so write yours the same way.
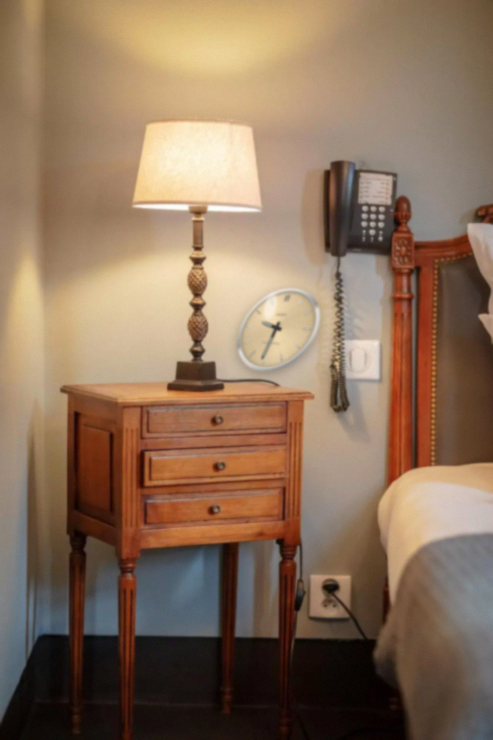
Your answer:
**9:31**
